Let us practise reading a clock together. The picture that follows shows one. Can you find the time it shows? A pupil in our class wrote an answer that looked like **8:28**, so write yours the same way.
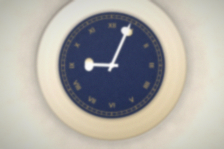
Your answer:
**9:04**
